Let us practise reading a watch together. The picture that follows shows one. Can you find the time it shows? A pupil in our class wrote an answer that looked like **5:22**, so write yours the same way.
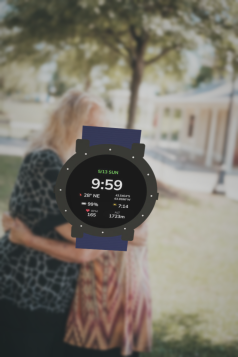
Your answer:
**9:59**
